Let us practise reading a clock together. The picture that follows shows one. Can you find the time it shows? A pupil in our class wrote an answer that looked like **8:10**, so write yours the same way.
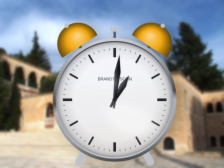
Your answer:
**1:01**
